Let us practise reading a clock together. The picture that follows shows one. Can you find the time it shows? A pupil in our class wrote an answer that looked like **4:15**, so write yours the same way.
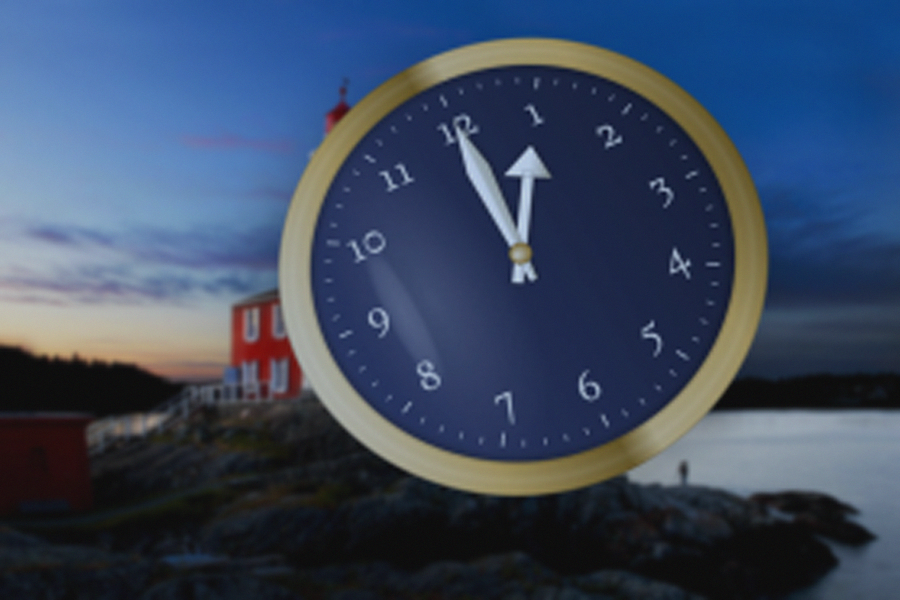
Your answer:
**1:00**
